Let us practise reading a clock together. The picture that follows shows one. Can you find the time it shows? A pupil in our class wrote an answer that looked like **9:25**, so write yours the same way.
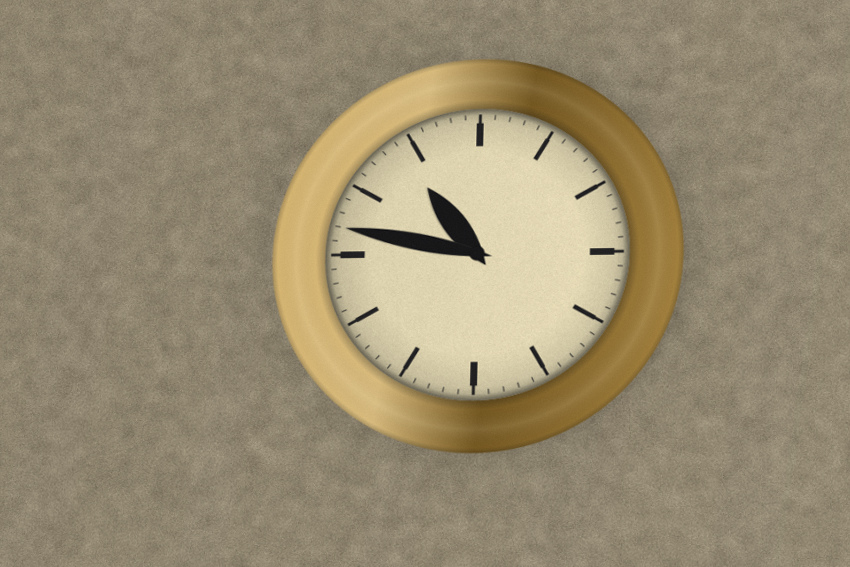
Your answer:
**10:47**
